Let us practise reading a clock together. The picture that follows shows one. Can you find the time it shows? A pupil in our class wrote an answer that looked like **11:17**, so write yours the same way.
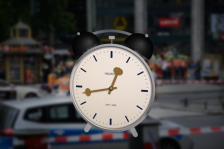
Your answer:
**12:43**
